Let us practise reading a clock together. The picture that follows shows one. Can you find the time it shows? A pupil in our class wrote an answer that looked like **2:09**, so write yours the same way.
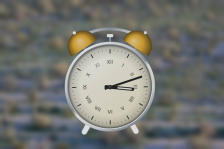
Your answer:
**3:12**
